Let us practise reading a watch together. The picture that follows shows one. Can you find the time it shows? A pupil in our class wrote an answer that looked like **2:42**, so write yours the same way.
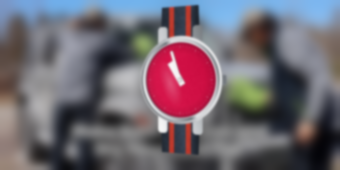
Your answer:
**10:57**
